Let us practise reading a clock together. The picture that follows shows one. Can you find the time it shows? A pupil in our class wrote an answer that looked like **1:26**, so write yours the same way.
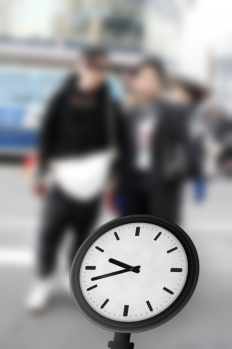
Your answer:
**9:42**
